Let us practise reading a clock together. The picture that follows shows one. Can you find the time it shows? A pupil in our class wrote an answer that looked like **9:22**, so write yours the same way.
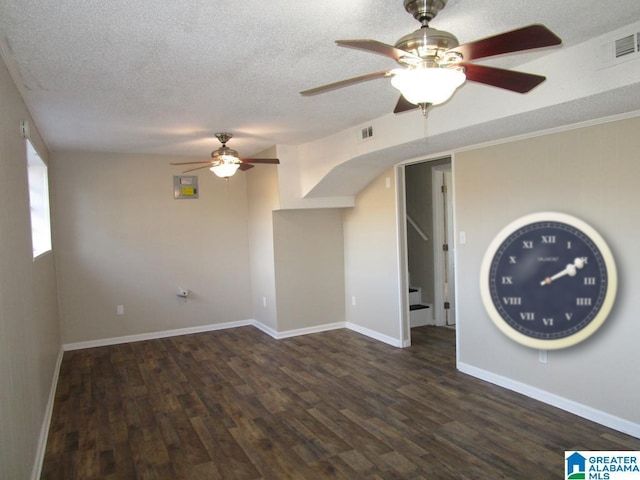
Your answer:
**2:10**
